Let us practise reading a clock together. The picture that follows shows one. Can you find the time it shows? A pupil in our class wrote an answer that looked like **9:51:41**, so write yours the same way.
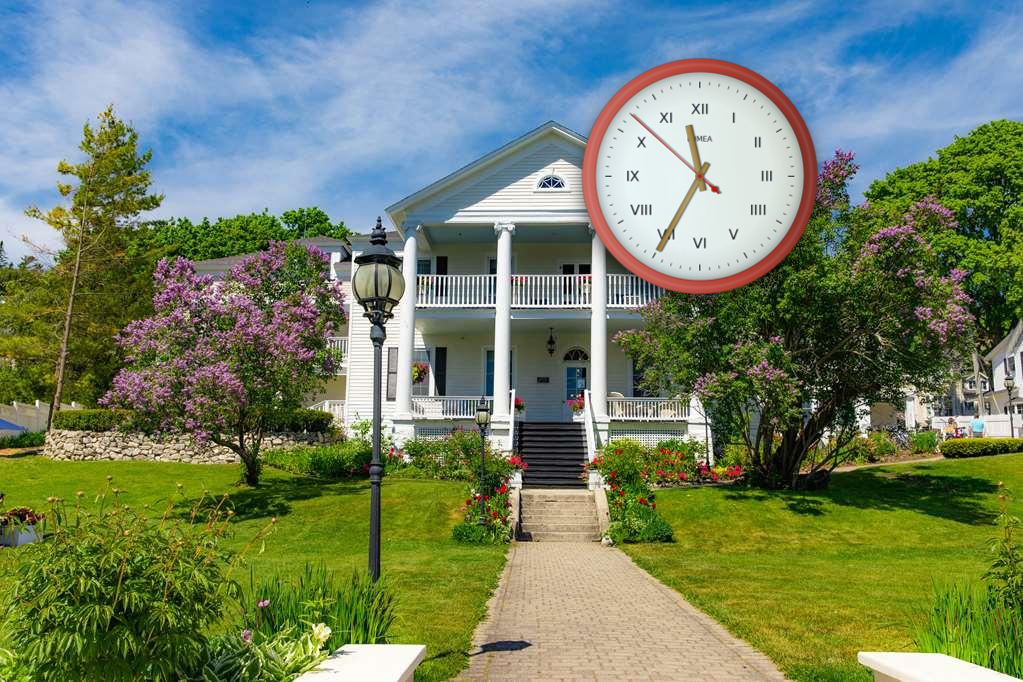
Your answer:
**11:34:52**
